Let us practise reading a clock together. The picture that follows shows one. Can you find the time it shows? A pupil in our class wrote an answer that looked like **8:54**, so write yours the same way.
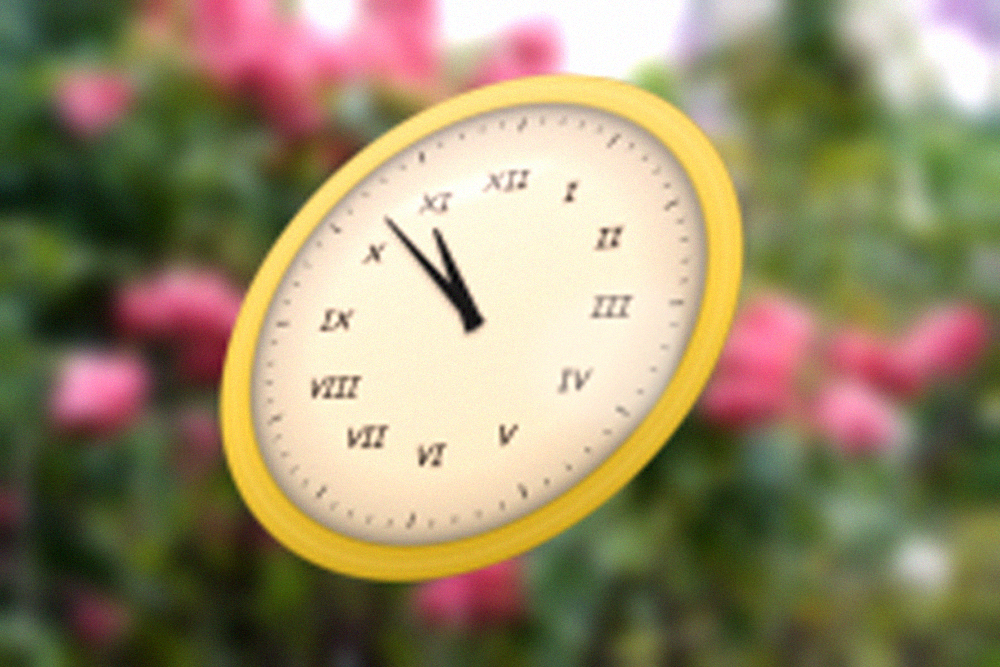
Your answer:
**10:52**
